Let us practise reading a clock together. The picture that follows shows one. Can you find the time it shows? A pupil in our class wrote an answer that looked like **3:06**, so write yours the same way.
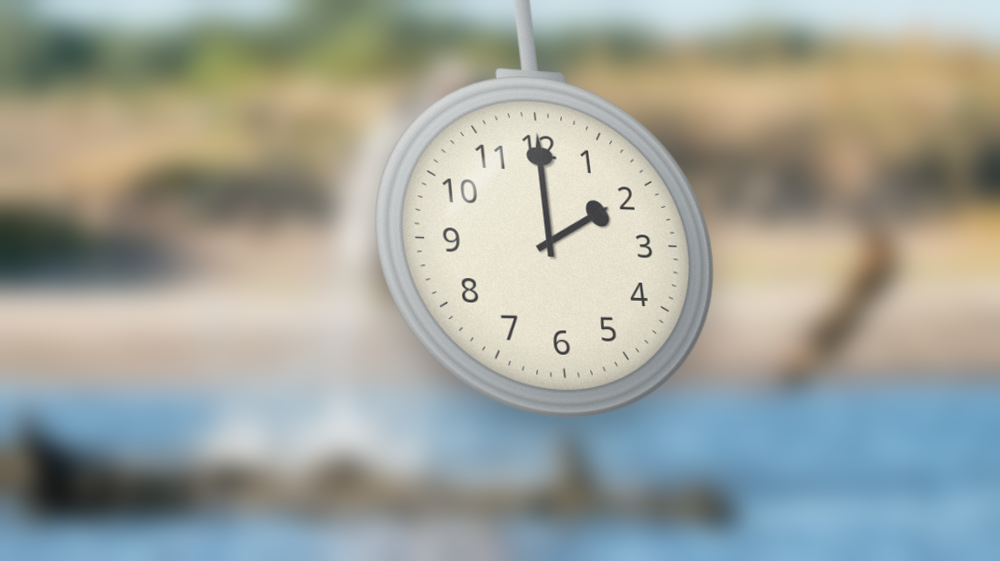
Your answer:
**2:00**
